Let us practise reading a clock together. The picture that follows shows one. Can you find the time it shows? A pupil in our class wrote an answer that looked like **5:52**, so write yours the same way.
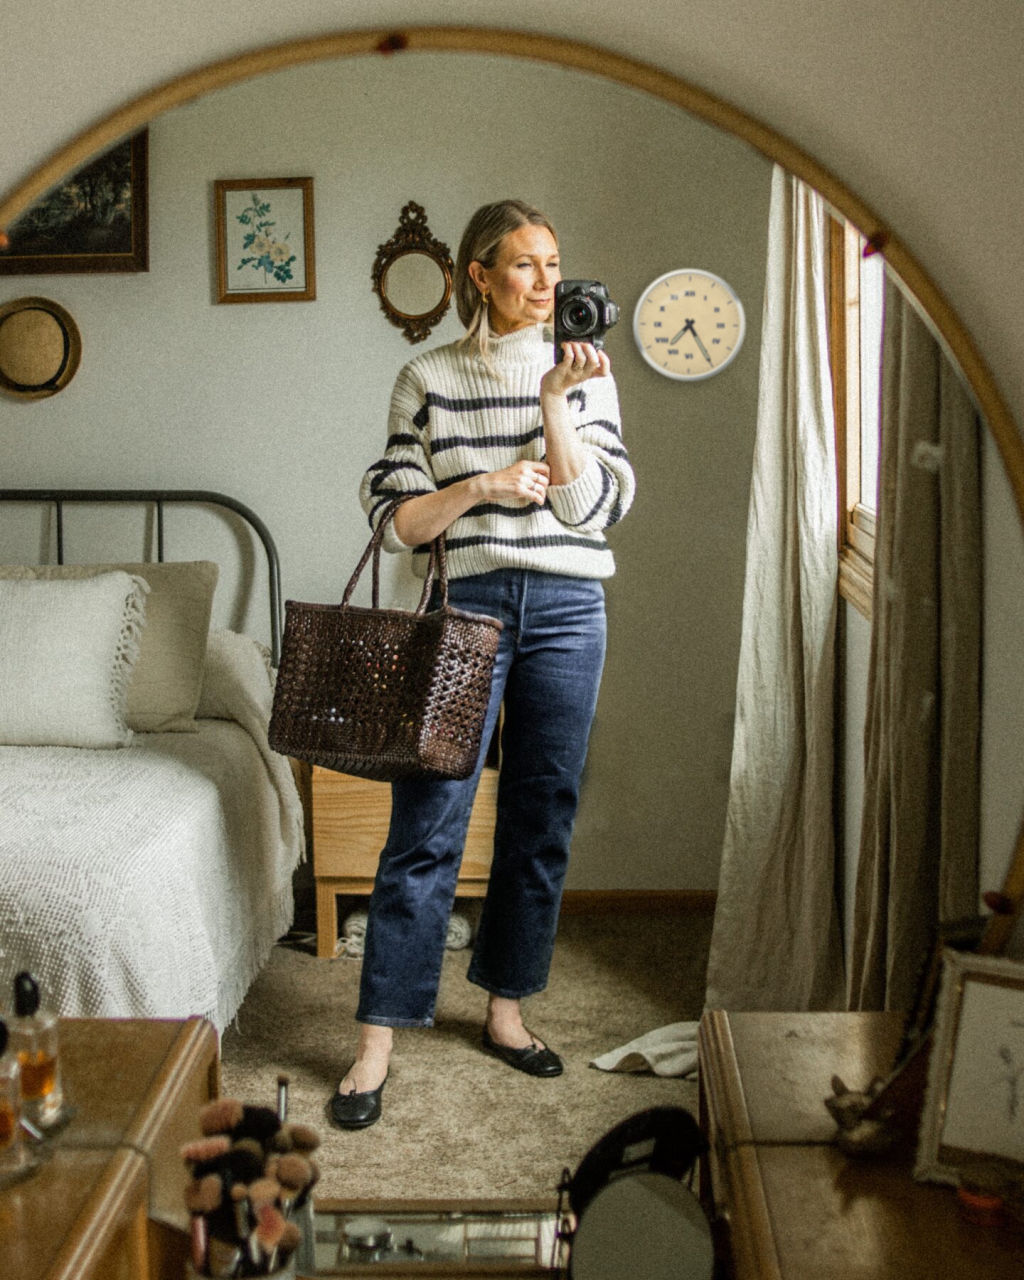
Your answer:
**7:25**
